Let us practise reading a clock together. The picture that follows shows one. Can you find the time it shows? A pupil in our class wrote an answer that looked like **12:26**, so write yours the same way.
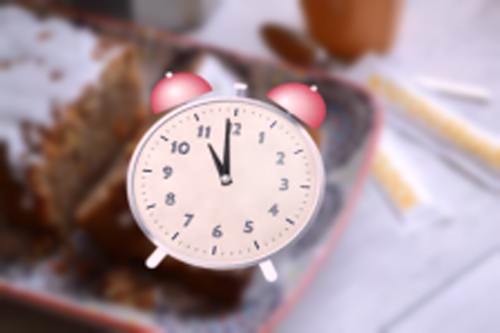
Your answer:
**10:59**
